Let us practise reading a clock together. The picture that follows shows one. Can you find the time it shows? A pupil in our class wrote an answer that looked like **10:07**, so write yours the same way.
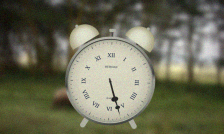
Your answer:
**5:27**
